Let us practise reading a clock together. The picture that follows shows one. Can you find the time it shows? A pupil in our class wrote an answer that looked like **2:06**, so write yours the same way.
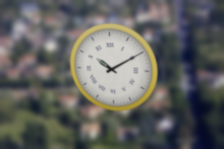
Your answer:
**10:10**
